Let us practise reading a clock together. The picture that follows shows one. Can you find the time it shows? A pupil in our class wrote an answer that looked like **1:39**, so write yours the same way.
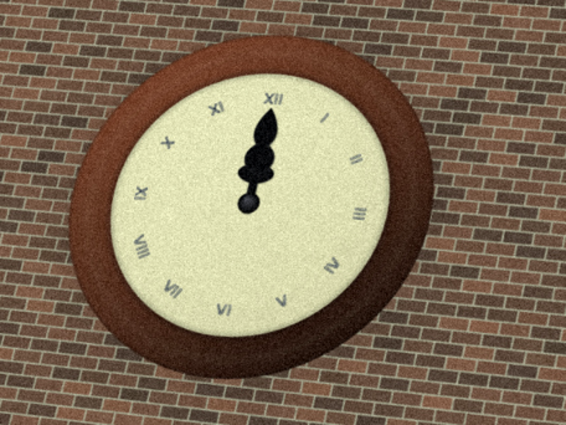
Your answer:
**12:00**
